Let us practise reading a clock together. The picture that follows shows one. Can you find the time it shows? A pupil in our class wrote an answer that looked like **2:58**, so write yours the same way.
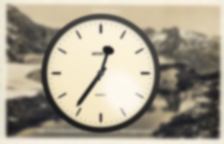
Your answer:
**12:36**
